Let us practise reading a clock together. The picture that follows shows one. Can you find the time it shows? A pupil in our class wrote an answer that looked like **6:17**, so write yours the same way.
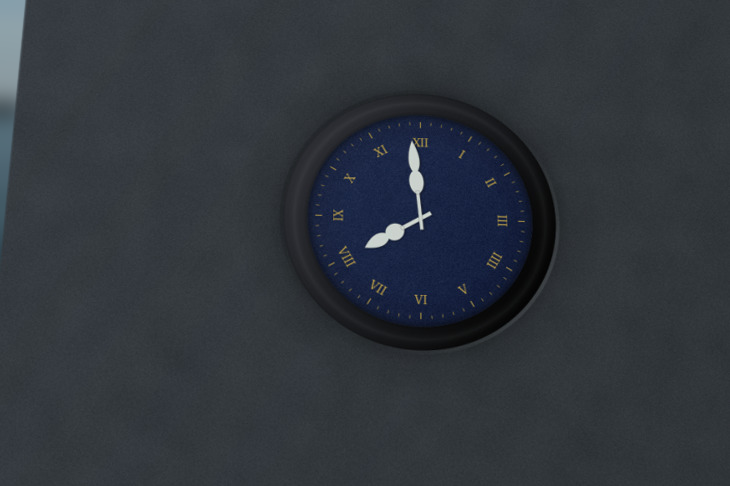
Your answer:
**7:59**
